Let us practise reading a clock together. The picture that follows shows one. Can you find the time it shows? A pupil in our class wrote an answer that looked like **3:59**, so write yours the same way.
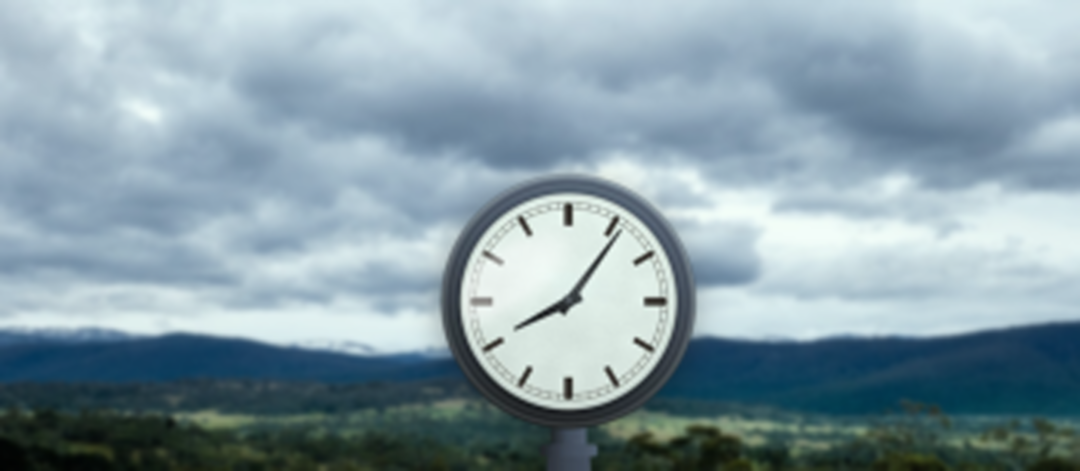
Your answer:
**8:06**
